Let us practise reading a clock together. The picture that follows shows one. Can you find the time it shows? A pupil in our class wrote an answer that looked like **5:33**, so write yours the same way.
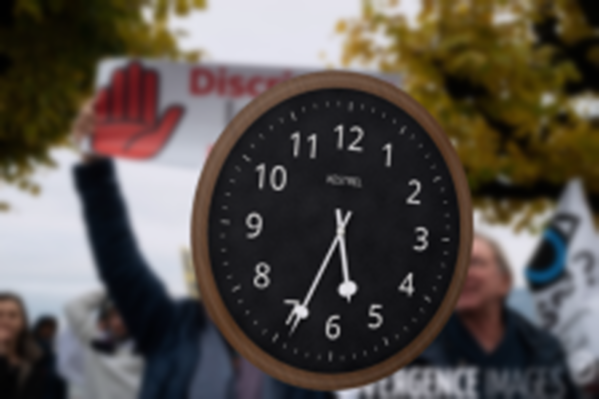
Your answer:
**5:34**
